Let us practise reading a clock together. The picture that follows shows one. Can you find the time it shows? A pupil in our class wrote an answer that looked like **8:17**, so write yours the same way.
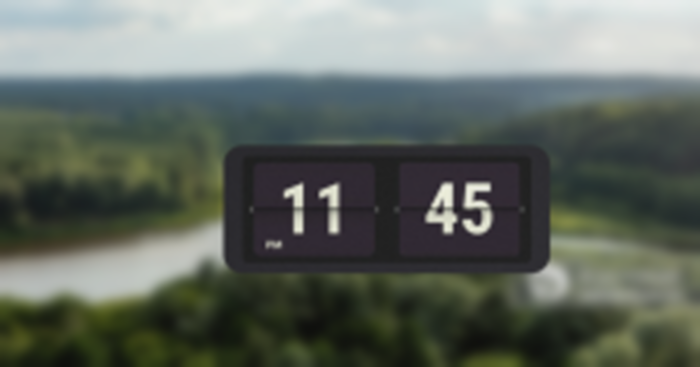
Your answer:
**11:45**
